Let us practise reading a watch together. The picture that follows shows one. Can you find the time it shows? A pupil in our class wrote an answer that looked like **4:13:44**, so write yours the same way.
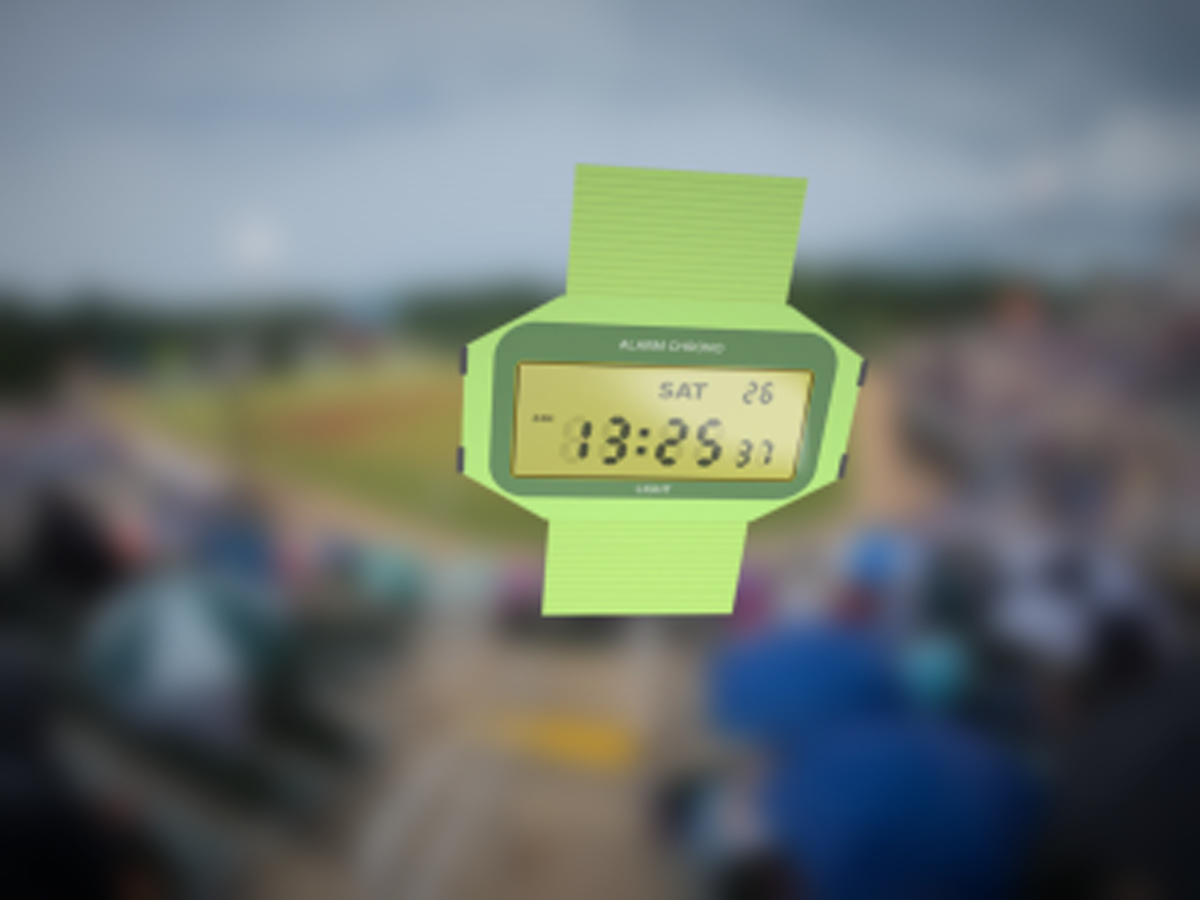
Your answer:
**13:25:37**
